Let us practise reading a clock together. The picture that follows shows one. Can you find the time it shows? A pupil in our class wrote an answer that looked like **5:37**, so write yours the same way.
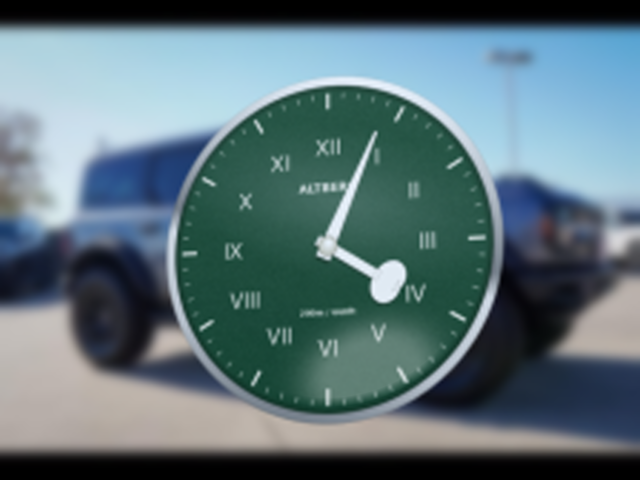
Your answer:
**4:04**
